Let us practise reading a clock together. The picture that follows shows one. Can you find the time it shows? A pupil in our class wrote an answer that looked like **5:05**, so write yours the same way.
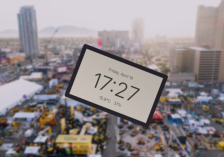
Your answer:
**17:27**
